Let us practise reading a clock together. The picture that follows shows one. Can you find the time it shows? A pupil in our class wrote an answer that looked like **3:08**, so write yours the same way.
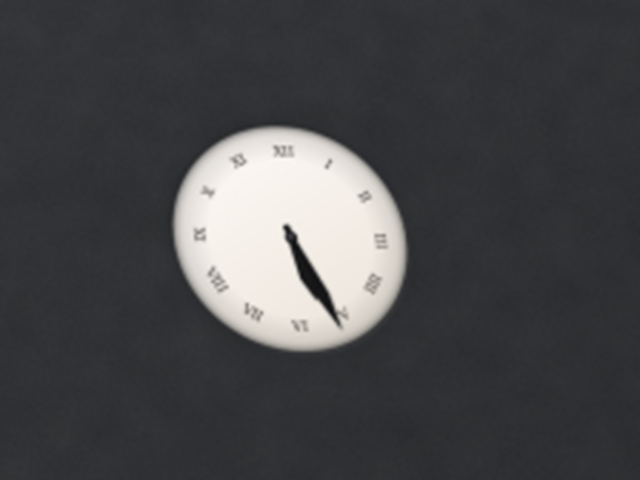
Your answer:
**5:26**
